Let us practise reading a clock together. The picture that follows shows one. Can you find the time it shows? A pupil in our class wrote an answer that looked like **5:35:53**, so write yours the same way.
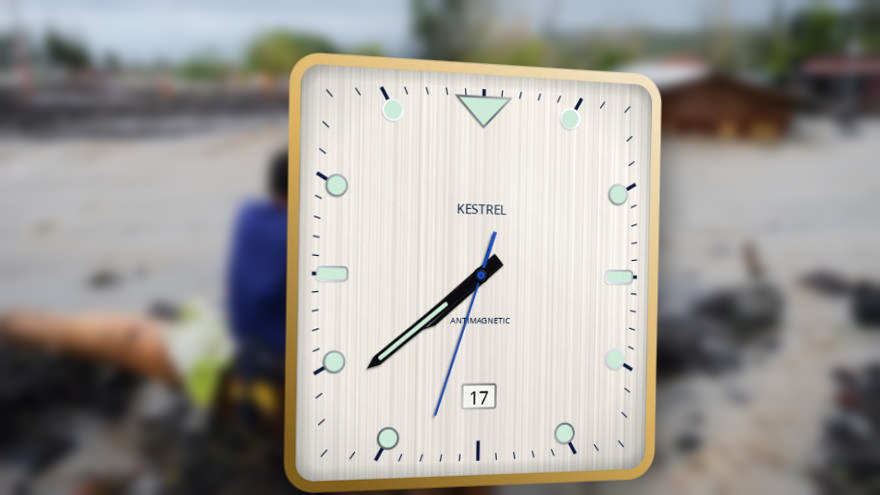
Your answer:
**7:38:33**
